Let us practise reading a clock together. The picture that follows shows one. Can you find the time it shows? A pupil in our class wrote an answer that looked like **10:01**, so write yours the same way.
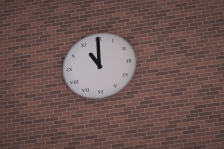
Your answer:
**11:00**
